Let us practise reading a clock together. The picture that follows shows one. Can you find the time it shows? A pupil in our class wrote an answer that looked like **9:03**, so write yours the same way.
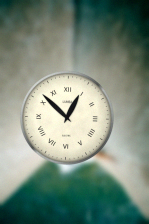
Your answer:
**12:52**
